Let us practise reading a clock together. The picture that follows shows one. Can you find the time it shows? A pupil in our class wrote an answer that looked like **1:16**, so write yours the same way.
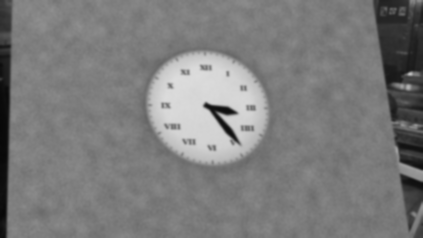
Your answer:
**3:24**
